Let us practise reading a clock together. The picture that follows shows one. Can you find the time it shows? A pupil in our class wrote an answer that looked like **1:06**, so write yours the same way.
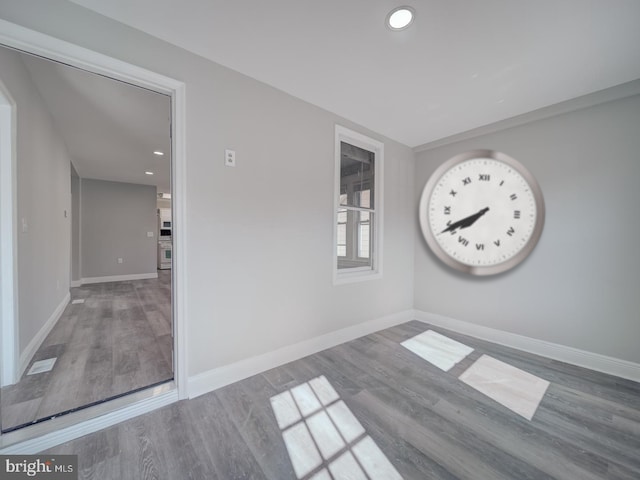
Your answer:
**7:40**
